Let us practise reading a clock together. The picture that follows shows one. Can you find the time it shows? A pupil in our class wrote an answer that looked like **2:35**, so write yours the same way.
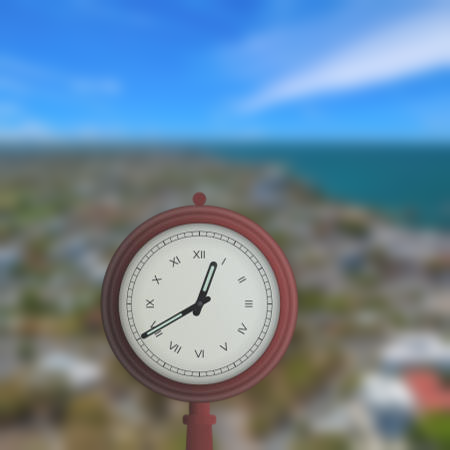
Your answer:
**12:40**
